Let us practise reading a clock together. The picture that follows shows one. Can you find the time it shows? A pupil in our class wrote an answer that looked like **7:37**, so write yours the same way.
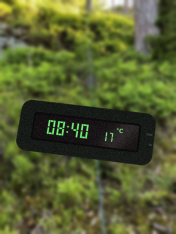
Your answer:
**8:40**
